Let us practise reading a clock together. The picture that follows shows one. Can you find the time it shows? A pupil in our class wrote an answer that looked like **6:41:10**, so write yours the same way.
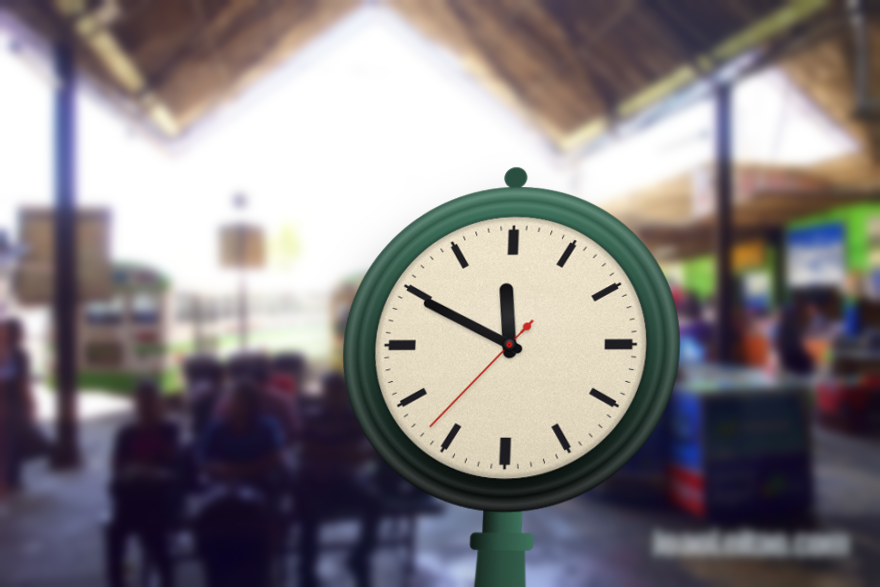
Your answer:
**11:49:37**
